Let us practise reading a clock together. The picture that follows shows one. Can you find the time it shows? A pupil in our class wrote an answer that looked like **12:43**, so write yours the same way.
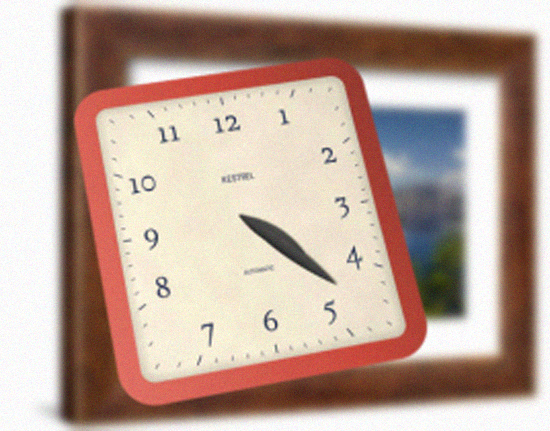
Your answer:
**4:23**
